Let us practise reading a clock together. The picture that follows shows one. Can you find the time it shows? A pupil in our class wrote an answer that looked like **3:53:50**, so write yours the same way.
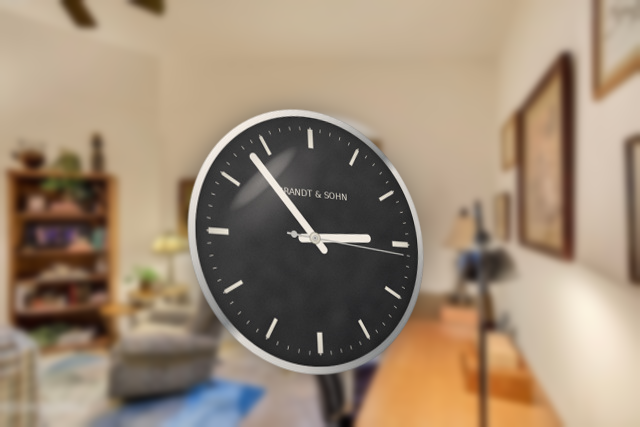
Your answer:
**2:53:16**
